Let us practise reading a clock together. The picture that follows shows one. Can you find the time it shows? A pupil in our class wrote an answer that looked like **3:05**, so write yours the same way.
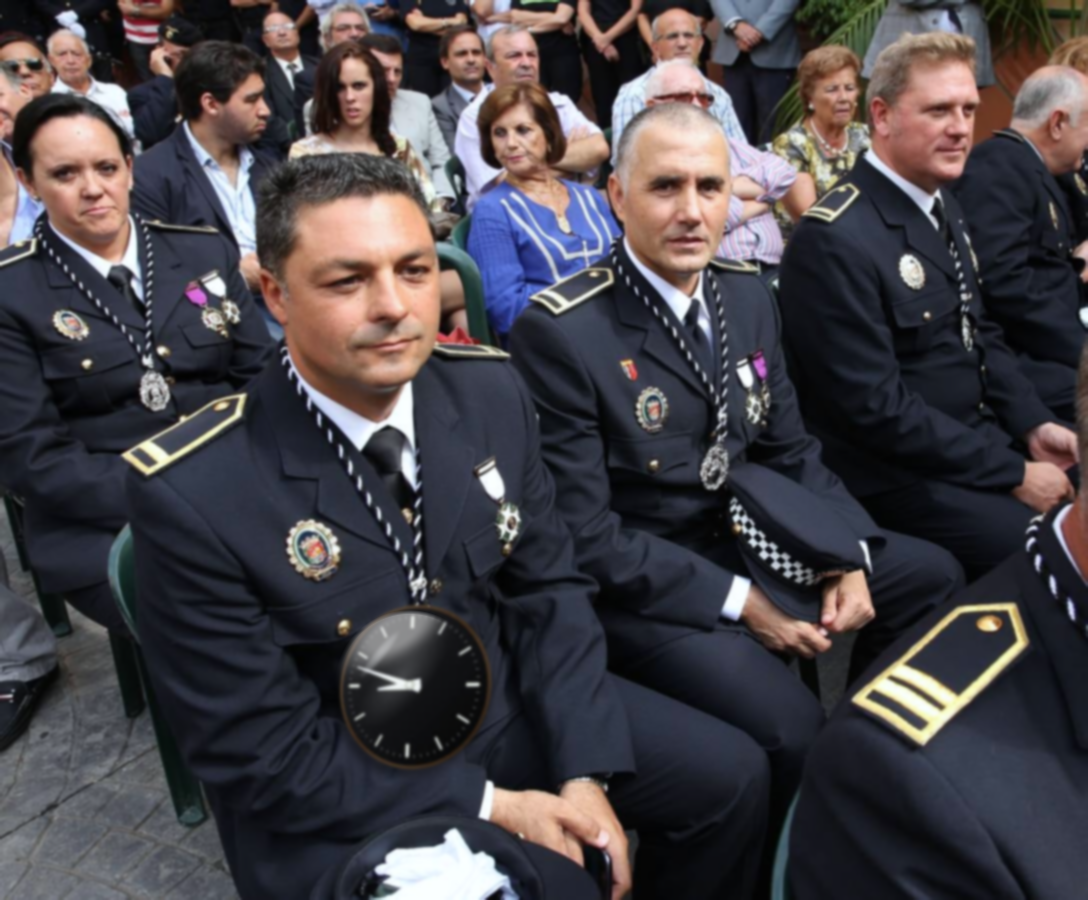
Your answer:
**8:48**
